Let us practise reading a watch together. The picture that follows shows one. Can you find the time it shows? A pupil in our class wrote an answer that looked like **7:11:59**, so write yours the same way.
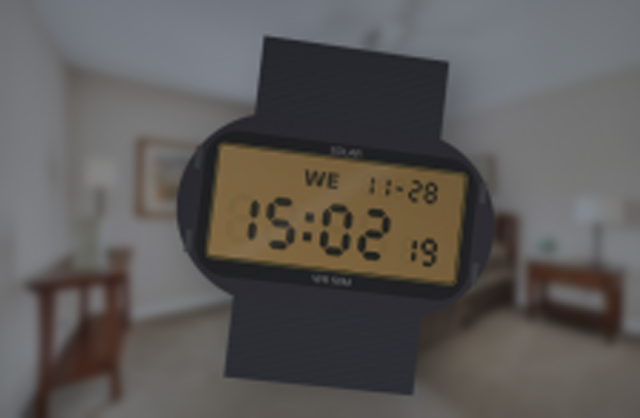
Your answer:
**15:02:19**
